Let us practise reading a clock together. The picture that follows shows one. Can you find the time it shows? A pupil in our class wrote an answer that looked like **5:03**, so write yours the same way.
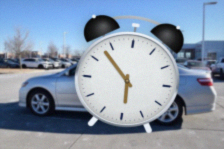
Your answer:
**5:53**
